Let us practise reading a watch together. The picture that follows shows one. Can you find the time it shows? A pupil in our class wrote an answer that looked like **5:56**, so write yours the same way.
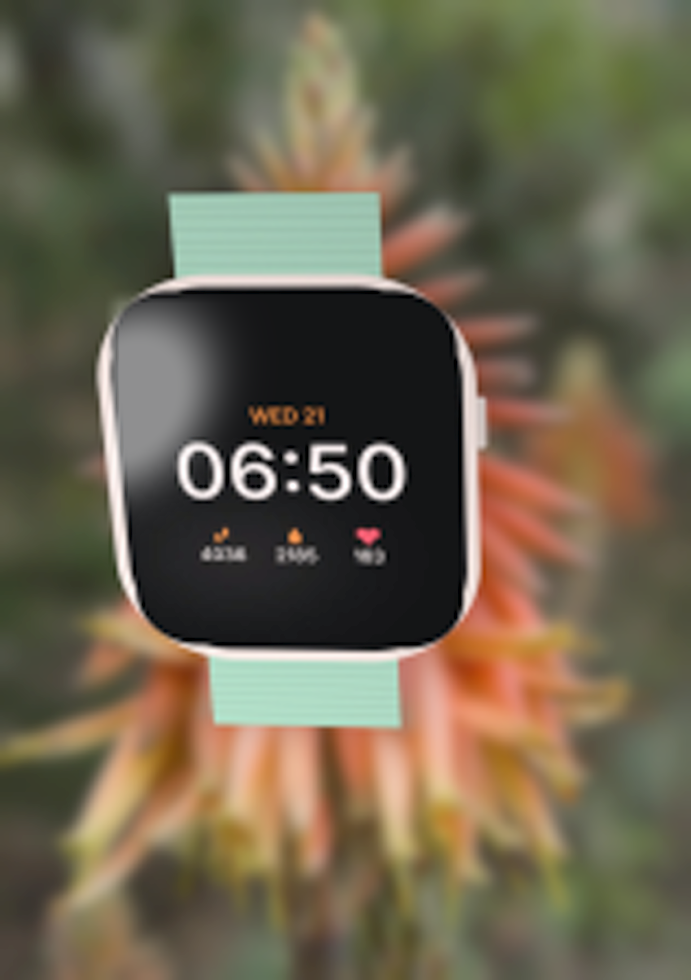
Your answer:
**6:50**
